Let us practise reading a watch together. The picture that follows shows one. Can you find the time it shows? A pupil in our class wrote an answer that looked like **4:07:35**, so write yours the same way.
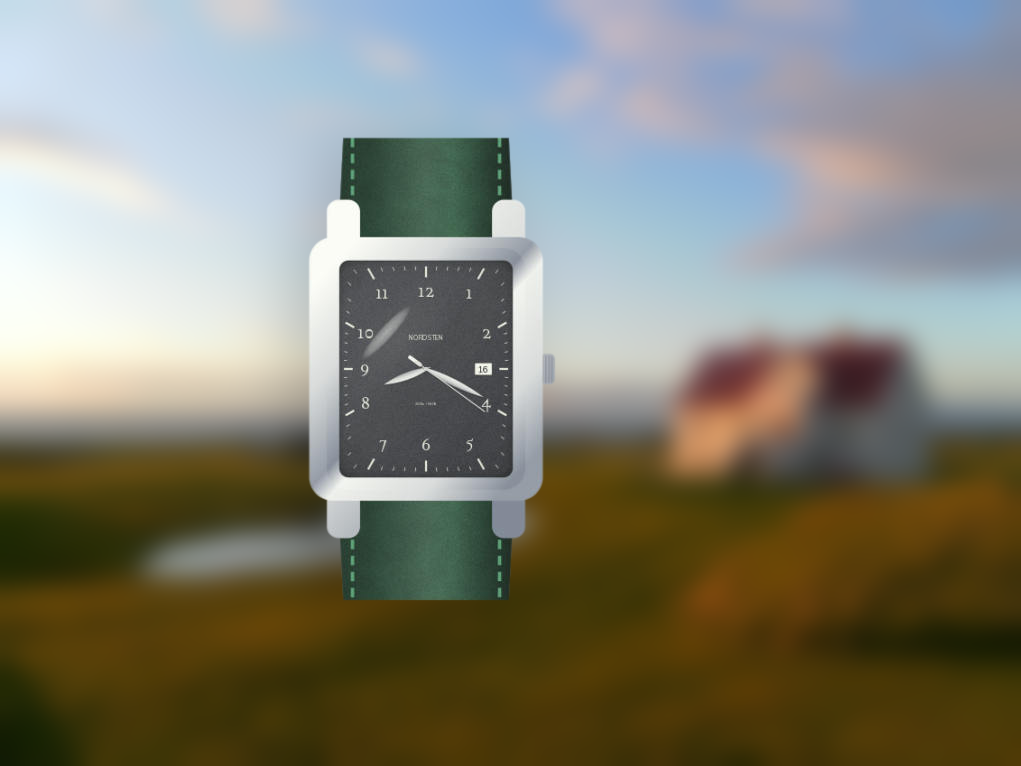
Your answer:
**8:19:21**
